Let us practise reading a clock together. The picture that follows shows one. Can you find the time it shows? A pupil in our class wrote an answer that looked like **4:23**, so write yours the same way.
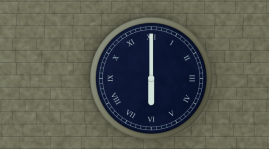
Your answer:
**6:00**
